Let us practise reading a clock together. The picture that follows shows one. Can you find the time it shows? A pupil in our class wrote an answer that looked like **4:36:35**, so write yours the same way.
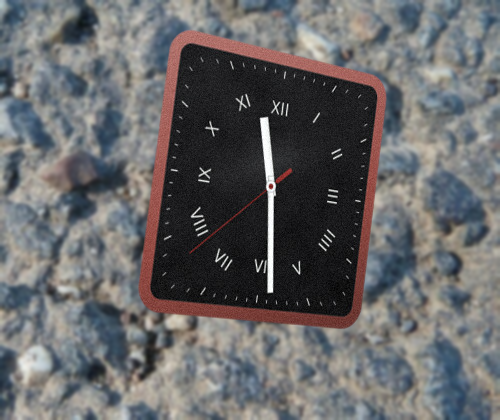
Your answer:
**11:28:38**
